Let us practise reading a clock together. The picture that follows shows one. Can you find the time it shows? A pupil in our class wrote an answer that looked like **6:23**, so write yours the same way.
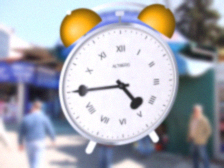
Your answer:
**4:45**
